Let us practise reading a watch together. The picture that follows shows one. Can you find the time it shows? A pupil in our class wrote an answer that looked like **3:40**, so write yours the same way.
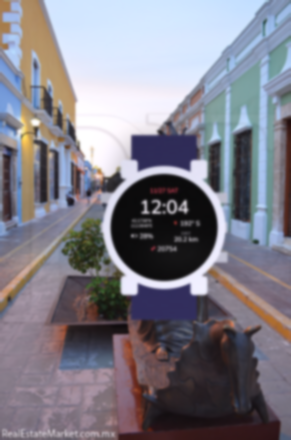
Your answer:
**12:04**
